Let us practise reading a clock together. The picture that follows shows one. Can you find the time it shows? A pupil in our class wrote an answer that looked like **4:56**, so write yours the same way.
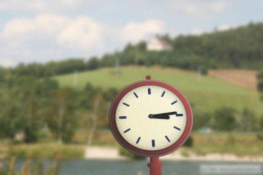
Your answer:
**3:14**
